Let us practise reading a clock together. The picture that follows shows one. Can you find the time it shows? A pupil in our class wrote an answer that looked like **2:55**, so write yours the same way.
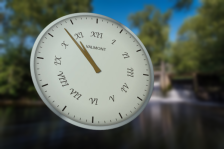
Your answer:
**10:53**
